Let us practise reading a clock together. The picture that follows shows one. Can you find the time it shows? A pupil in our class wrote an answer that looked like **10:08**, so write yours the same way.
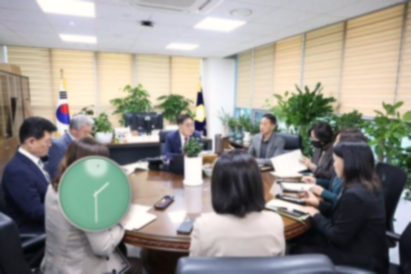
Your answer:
**1:29**
